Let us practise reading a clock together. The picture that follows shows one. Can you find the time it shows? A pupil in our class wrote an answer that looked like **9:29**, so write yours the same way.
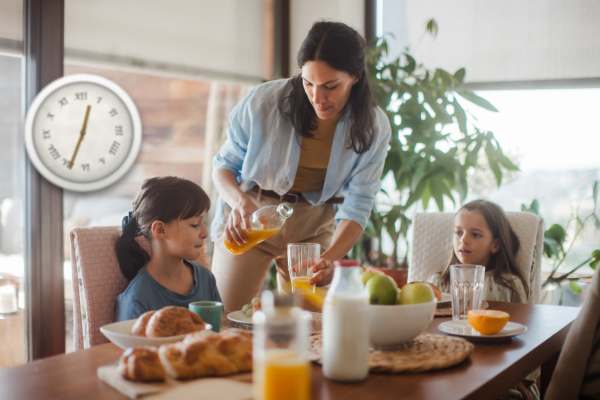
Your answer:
**12:34**
